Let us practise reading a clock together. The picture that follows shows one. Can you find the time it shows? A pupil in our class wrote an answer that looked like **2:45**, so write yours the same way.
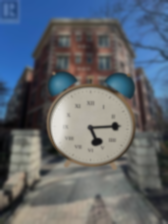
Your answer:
**5:14**
